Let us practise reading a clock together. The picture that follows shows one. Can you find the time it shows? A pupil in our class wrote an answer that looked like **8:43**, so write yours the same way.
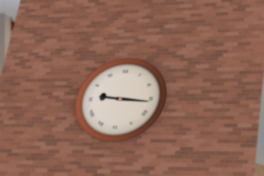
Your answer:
**9:16**
